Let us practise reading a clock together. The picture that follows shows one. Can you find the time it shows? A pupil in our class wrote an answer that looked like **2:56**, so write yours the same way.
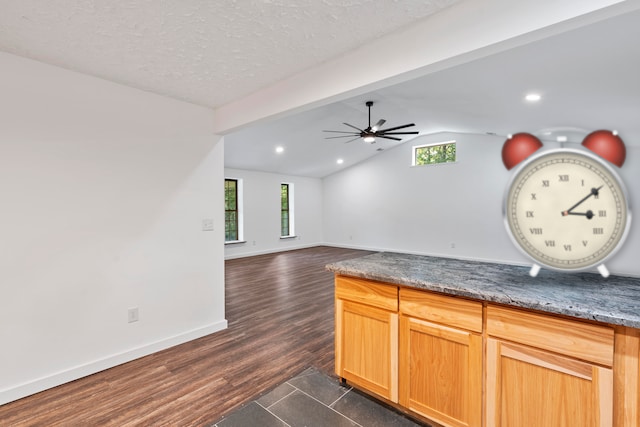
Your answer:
**3:09**
